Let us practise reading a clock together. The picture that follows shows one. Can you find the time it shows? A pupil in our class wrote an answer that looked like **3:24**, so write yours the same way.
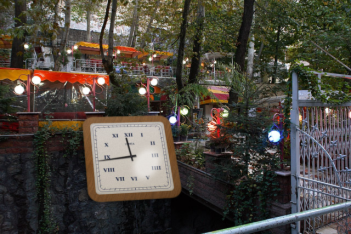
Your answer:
**11:44**
